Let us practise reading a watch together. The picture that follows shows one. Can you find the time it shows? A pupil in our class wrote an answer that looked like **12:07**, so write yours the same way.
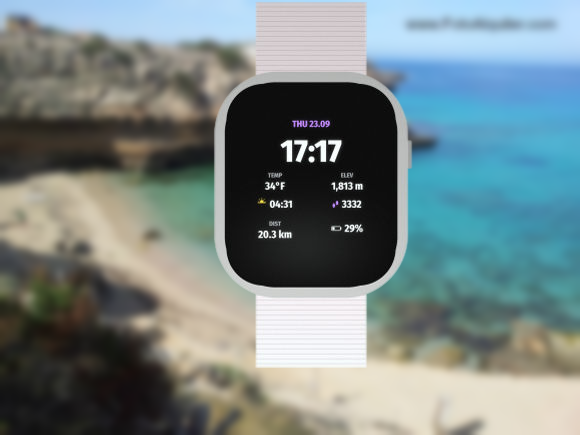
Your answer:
**17:17**
